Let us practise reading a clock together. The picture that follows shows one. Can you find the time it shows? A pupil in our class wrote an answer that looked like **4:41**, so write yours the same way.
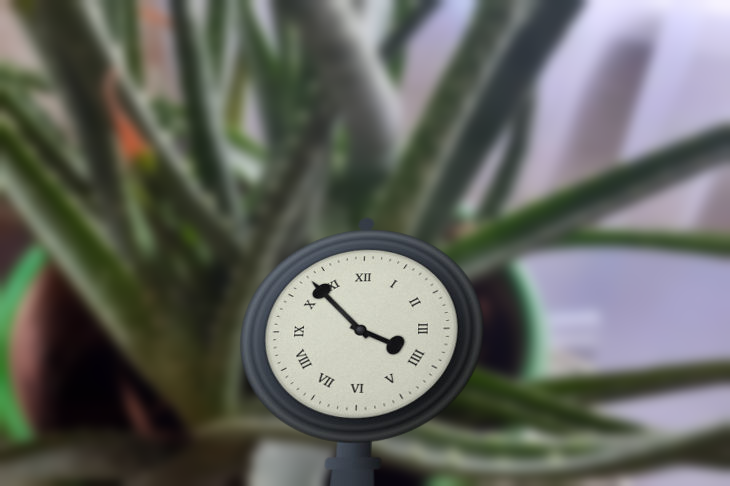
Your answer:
**3:53**
